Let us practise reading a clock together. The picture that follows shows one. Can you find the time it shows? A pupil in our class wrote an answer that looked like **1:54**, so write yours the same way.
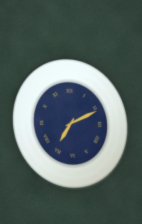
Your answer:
**7:11**
